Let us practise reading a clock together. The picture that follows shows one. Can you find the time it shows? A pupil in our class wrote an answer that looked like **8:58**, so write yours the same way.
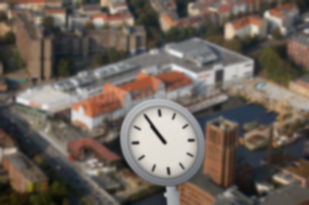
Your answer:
**10:55**
